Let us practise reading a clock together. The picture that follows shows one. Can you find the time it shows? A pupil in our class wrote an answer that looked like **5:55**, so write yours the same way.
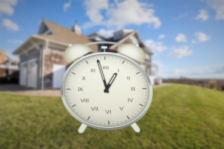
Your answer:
**12:58**
